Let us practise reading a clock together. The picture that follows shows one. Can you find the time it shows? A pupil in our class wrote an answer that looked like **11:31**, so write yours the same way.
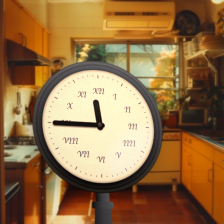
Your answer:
**11:45**
